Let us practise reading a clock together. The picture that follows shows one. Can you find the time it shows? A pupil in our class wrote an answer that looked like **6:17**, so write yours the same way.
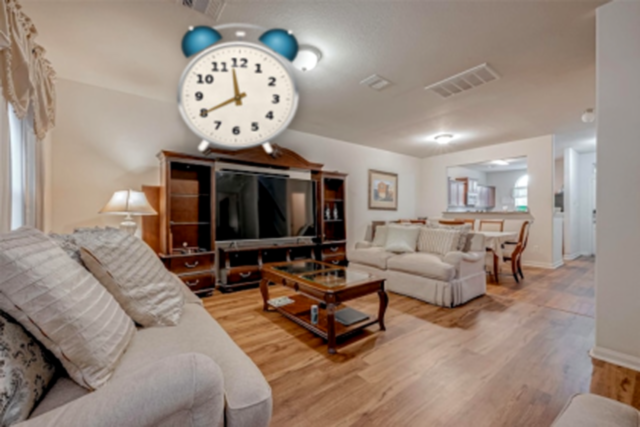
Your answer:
**11:40**
